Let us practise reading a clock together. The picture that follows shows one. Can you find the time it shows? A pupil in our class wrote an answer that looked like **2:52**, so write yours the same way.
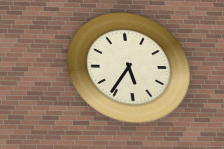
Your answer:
**5:36**
